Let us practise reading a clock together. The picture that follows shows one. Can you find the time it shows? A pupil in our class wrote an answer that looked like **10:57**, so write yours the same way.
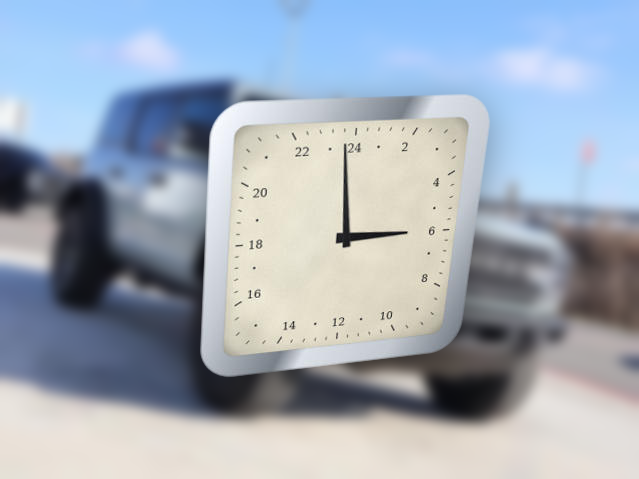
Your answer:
**5:59**
